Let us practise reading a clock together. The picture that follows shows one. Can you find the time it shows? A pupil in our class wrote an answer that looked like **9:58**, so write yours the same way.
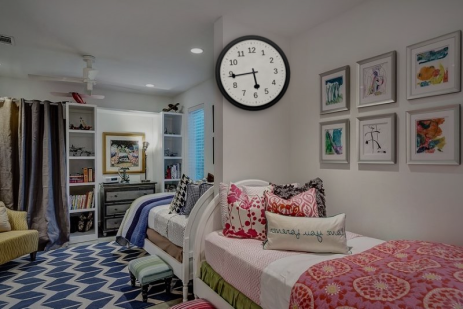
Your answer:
**5:44**
